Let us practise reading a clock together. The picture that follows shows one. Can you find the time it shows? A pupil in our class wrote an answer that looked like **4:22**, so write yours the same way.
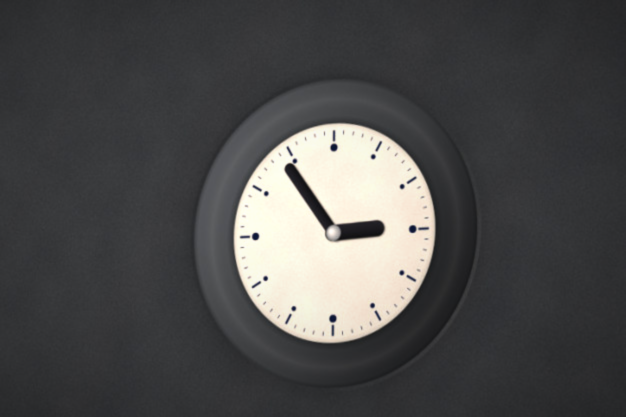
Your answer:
**2:54**
